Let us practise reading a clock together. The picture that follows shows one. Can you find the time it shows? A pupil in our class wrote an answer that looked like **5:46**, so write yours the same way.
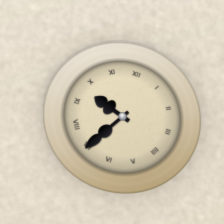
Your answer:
**9:35**
